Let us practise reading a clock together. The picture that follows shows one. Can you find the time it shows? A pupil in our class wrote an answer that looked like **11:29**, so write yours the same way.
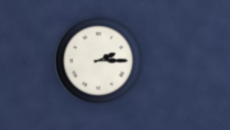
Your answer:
**2:15**
